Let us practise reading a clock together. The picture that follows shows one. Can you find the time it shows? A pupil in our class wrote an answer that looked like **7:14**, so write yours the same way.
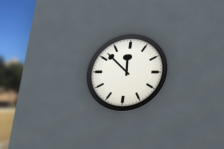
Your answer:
**11:52**
